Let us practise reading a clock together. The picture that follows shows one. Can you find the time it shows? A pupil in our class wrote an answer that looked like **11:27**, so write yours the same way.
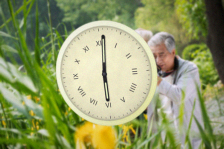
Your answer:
**6:01**
